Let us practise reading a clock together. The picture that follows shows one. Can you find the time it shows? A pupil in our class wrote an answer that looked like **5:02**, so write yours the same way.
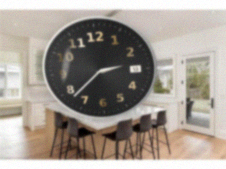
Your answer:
**2:38**
